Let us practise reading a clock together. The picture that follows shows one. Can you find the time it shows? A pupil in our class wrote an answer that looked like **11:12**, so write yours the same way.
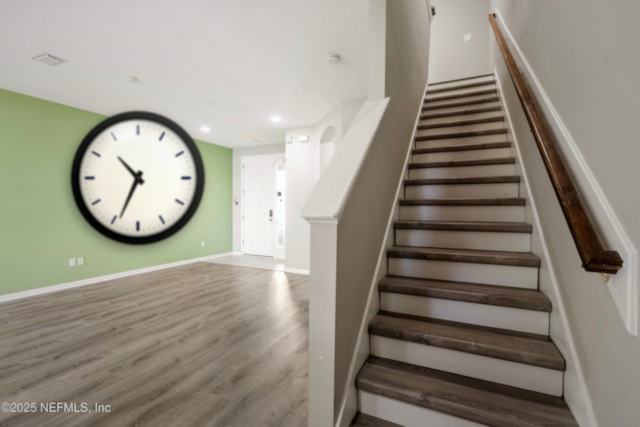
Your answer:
**10:34**
